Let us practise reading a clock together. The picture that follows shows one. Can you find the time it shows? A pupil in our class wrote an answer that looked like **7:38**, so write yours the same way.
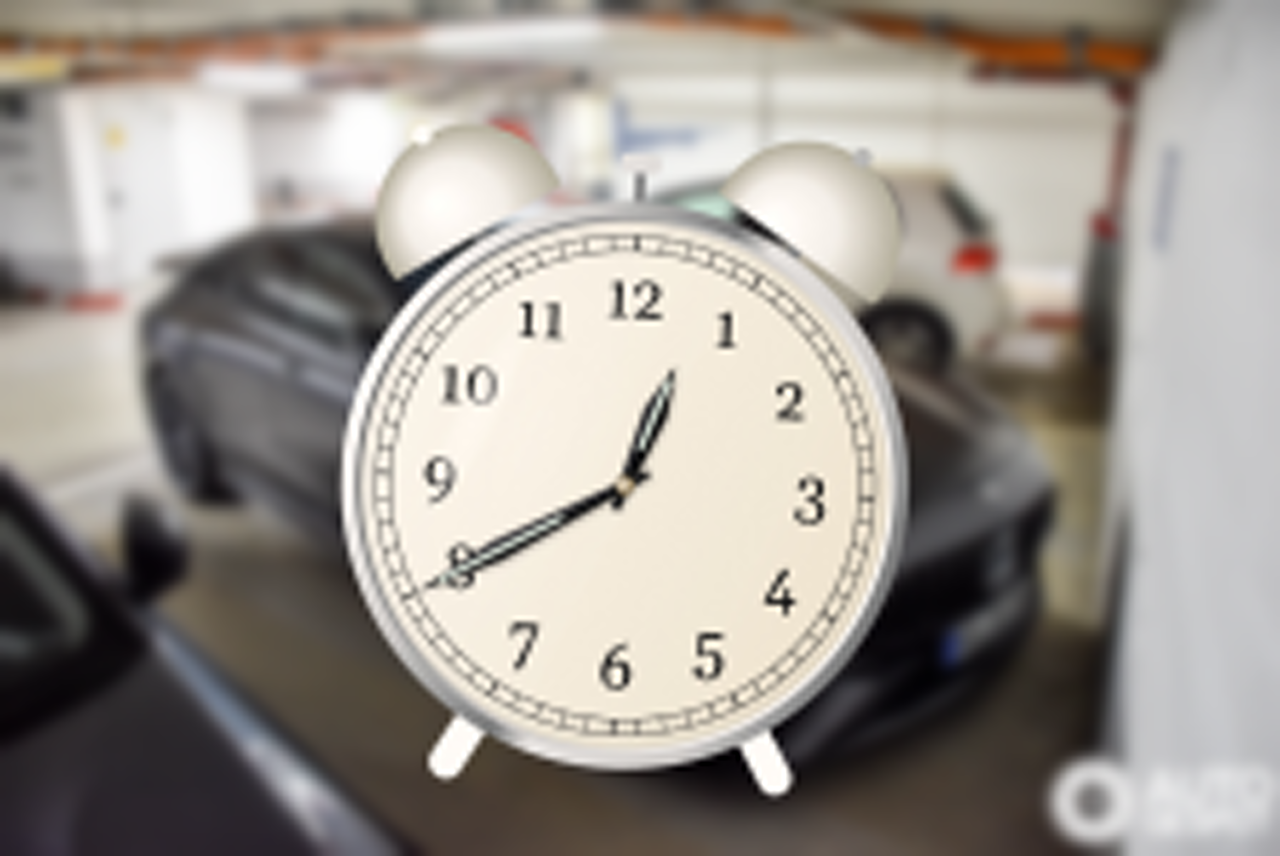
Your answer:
**12:40**
